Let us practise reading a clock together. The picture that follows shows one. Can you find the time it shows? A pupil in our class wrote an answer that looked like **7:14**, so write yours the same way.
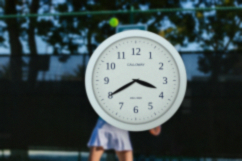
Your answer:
**3:40**
